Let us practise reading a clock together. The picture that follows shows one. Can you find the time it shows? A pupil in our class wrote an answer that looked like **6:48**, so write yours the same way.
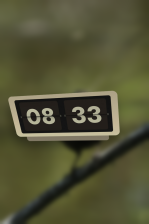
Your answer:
**8:33**
